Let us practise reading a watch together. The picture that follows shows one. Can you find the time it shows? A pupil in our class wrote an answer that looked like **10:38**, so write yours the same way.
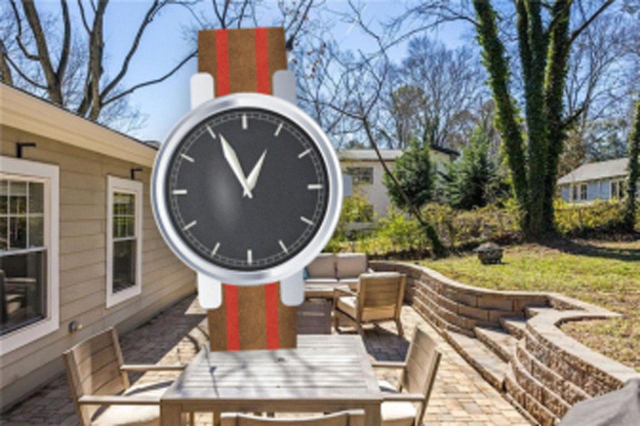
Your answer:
**12:56**
